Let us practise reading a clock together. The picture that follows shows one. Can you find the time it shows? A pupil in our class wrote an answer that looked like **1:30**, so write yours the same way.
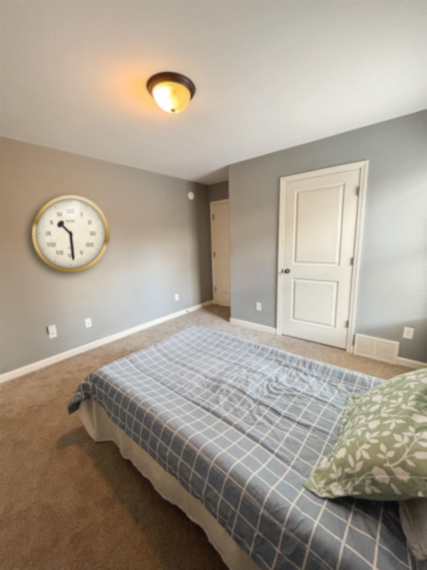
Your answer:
**10:29**
